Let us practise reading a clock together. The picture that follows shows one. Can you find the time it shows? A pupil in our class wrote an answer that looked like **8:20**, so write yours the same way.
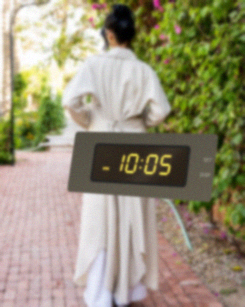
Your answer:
**10:05**
